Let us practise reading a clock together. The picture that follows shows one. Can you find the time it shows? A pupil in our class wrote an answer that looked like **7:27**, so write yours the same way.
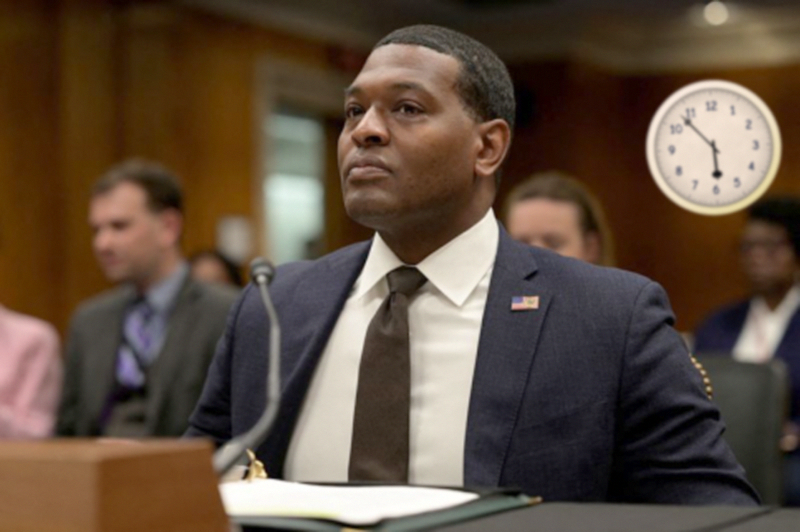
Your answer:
**5:53**
